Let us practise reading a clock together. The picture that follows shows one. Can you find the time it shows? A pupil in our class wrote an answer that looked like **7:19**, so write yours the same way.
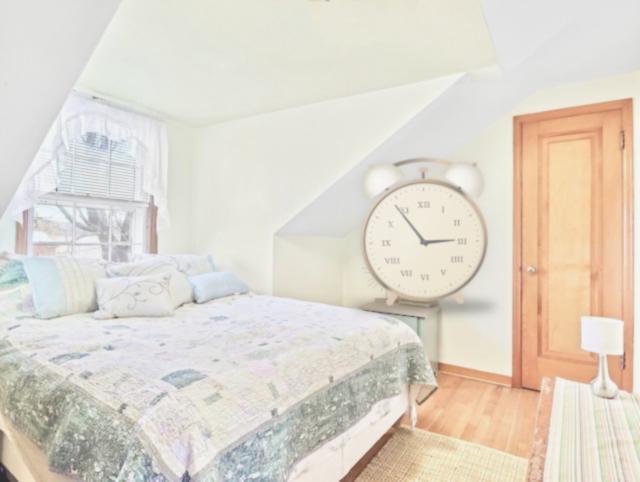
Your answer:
**2:54**
